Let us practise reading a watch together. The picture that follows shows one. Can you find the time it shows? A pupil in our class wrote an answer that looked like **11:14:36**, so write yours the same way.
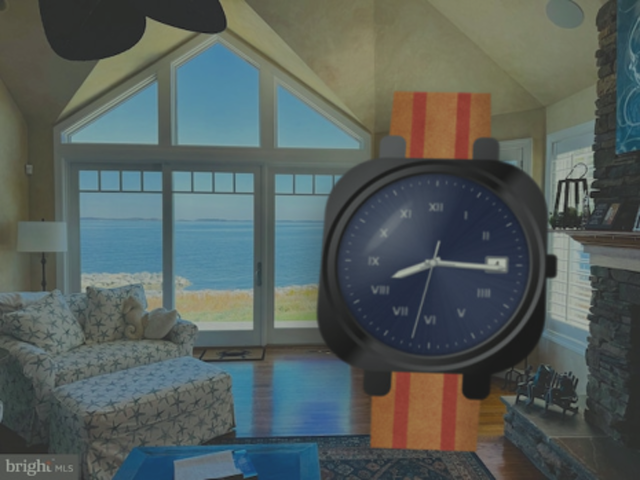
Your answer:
**8:15:32**
